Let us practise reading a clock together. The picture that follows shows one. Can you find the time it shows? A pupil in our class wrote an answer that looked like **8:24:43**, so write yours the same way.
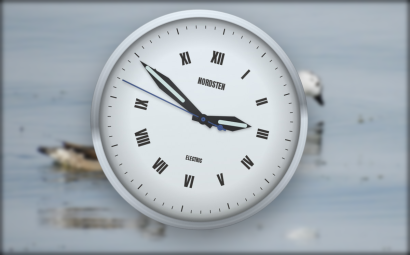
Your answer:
**2:49:47**
